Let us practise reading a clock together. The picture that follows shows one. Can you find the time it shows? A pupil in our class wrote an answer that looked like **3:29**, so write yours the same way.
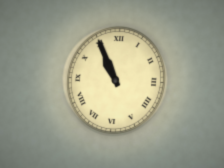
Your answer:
**10:55**
